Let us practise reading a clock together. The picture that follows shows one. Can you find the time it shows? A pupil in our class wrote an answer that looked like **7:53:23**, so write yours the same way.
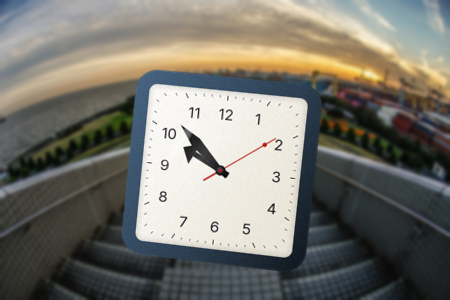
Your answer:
**9:52:09**
